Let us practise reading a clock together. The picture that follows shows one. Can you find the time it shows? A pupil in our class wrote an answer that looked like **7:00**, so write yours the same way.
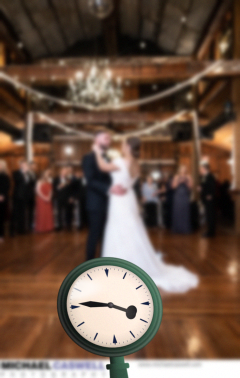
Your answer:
**3:46**
